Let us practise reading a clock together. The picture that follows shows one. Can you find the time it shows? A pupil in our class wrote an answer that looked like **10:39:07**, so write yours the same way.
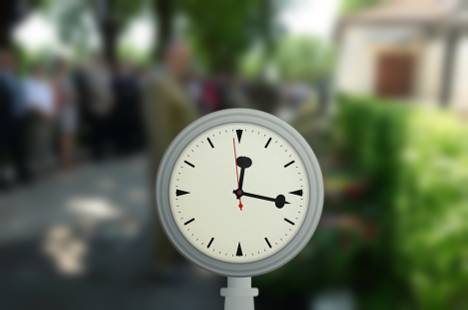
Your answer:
**12:16:59**
